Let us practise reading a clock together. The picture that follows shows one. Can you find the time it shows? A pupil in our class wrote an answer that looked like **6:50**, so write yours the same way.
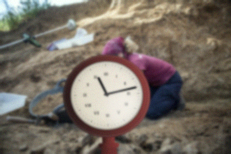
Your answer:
**11:13**
